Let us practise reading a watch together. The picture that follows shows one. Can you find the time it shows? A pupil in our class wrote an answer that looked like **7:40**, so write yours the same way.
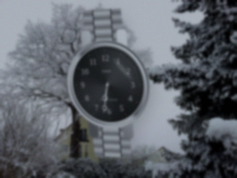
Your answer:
**6:32**
